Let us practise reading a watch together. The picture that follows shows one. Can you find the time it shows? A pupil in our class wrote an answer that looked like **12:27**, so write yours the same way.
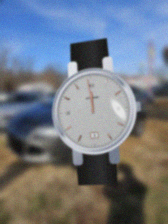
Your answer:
**11:59**
